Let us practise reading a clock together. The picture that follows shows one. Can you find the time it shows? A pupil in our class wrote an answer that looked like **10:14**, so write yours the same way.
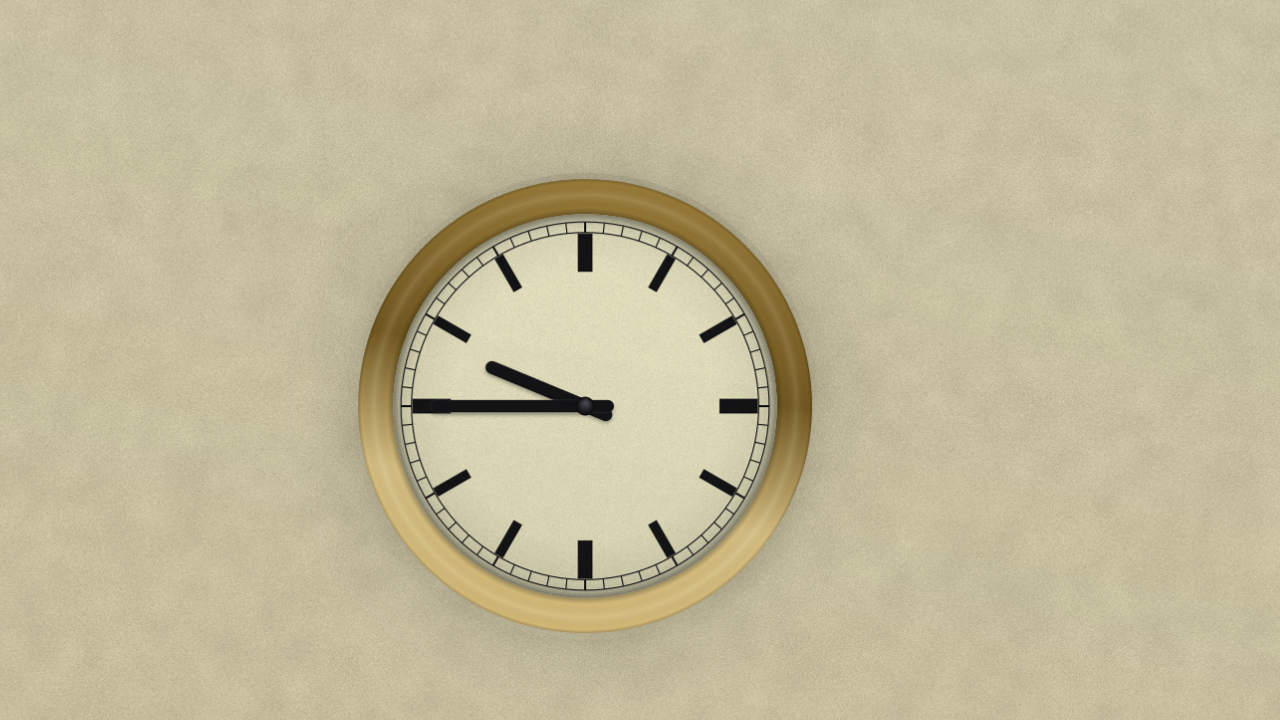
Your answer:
**9:45**
